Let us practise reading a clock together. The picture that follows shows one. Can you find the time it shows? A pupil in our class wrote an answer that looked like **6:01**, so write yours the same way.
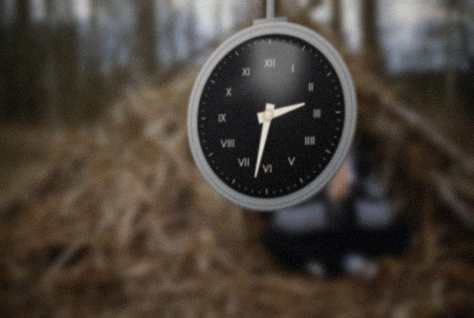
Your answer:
**2:32**
